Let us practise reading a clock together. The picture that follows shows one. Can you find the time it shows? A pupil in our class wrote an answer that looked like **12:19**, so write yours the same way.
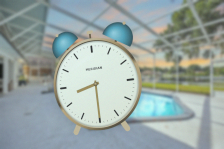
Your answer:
**8:30**
